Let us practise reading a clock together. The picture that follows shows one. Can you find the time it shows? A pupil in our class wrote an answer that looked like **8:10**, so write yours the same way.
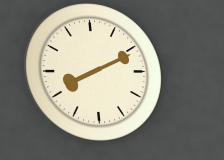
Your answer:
**8:11**
